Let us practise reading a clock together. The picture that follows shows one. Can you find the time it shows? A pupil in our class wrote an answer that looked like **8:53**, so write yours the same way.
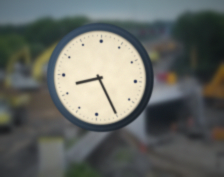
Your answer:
**8:25**
